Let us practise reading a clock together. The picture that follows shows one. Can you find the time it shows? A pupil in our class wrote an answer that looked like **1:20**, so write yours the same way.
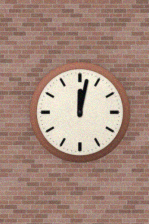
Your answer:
**12:02**
